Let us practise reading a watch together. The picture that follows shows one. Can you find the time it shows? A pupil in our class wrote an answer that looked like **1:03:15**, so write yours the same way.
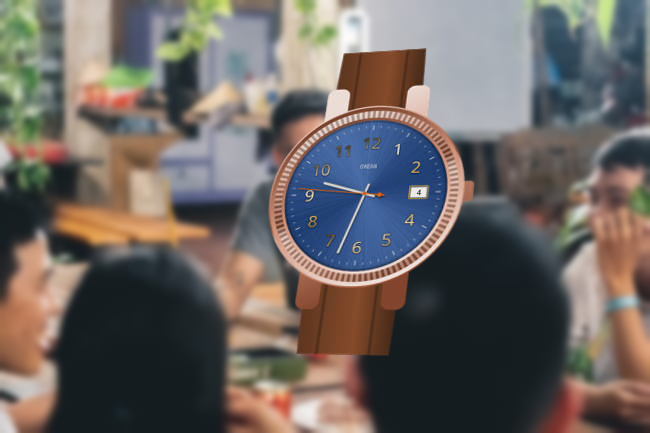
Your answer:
**9:32:46**
